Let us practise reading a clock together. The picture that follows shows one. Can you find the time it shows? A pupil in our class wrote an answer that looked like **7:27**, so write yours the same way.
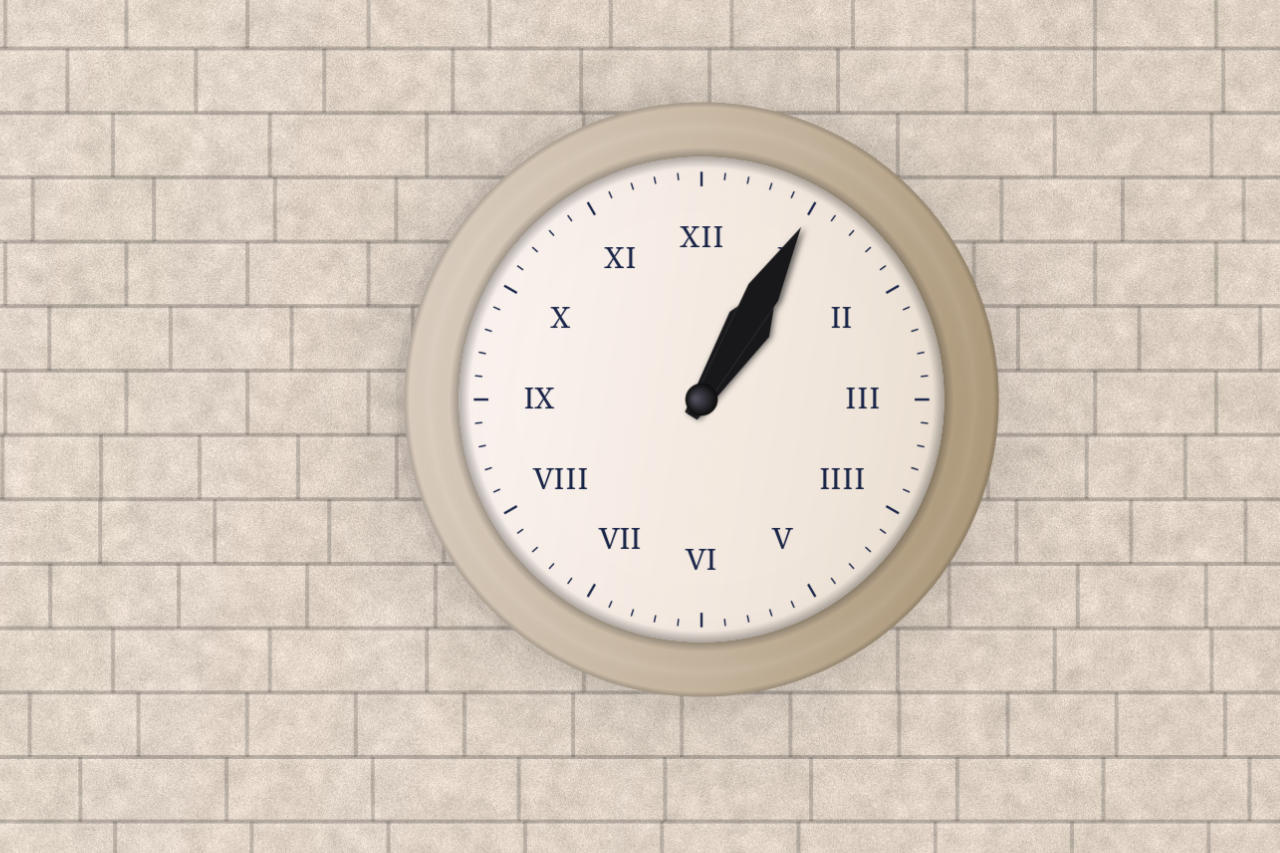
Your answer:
**1:05**
